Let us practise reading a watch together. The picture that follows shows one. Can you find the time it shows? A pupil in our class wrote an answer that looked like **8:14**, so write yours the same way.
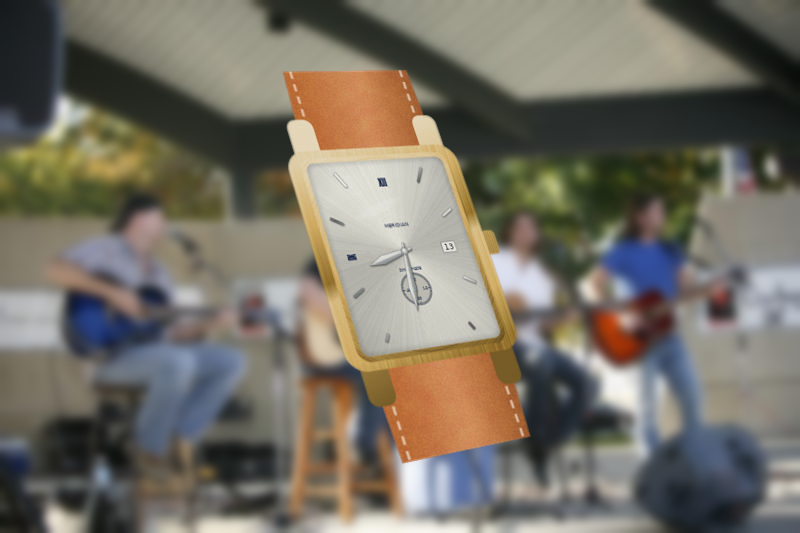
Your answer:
**8:31**
